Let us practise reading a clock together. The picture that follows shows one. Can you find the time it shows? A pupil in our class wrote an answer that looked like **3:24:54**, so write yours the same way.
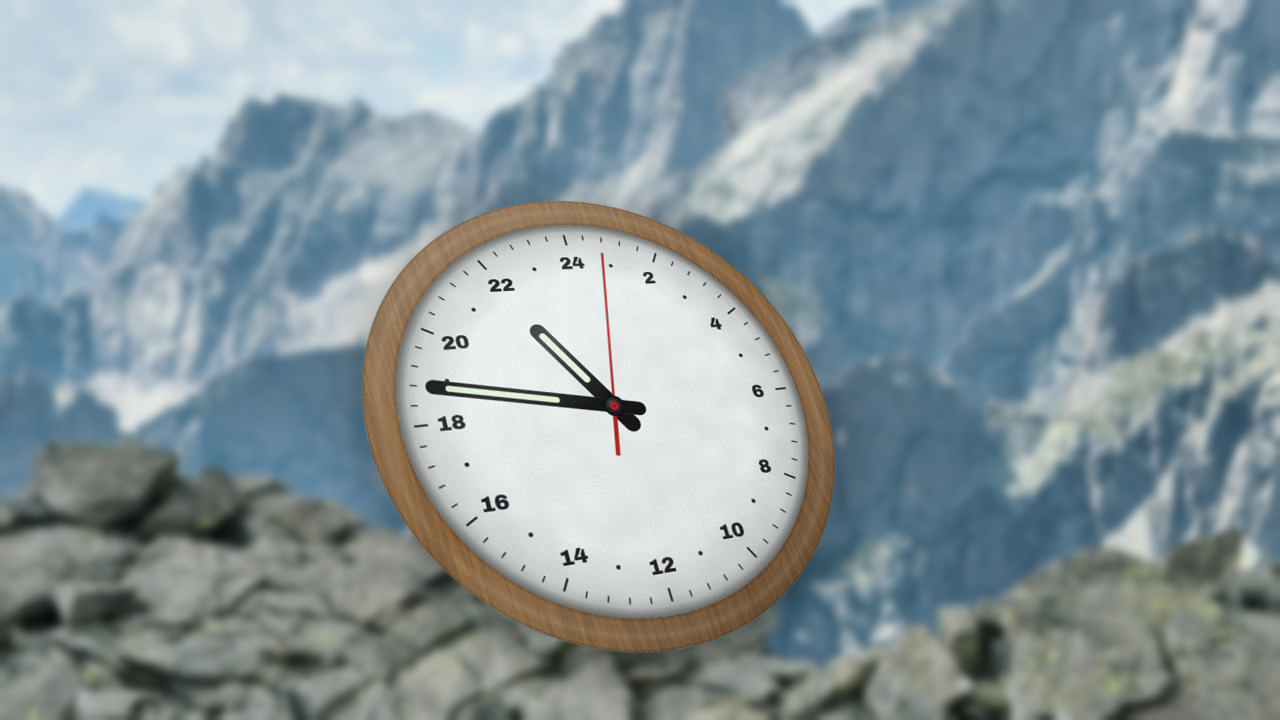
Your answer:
**21:47:02**
